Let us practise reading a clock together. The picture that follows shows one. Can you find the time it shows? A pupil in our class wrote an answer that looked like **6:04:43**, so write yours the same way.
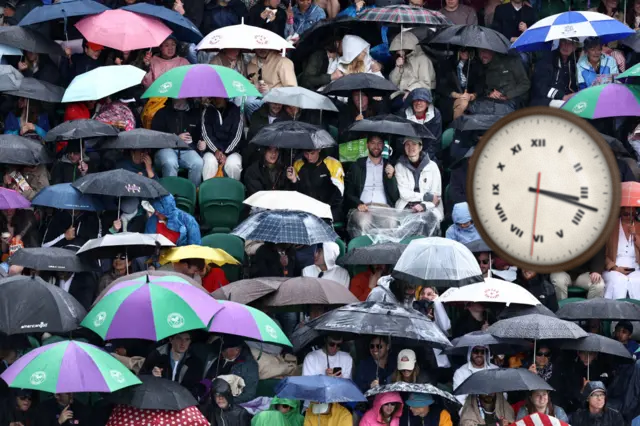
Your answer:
**3:17:31**
